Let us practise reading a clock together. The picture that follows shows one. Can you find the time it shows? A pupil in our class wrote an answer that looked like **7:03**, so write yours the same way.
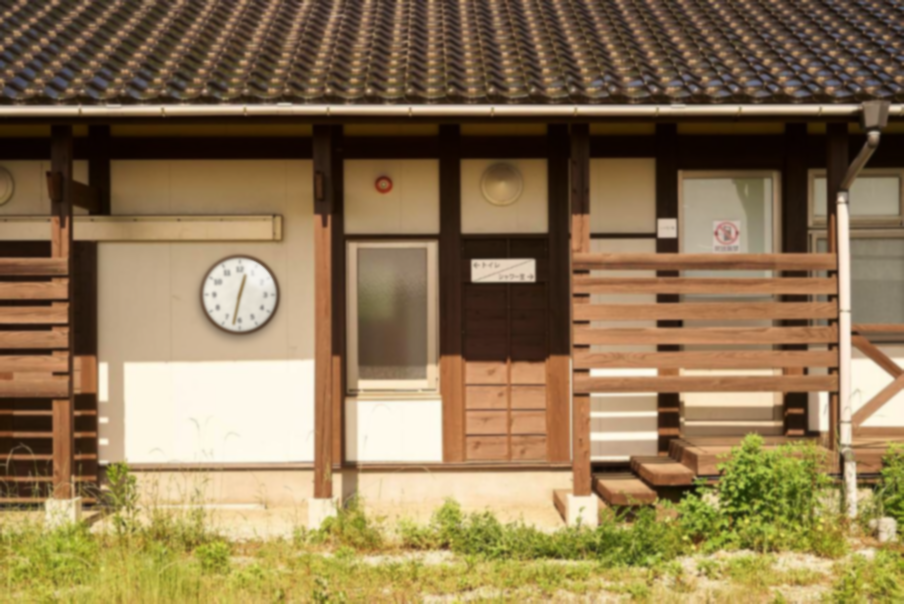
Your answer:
**12:32**
